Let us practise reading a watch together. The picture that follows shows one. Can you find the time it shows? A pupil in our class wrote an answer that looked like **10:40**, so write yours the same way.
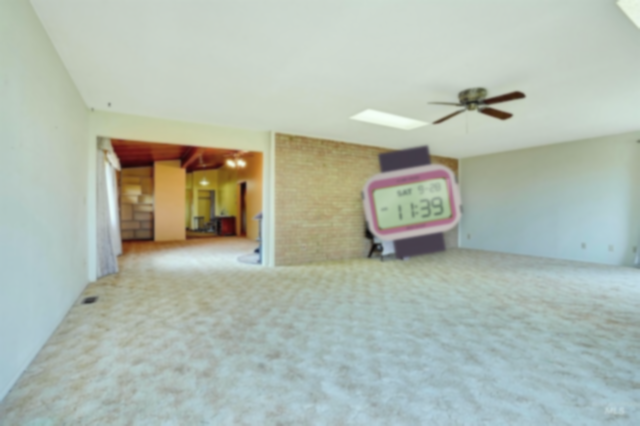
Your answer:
**11:39**
